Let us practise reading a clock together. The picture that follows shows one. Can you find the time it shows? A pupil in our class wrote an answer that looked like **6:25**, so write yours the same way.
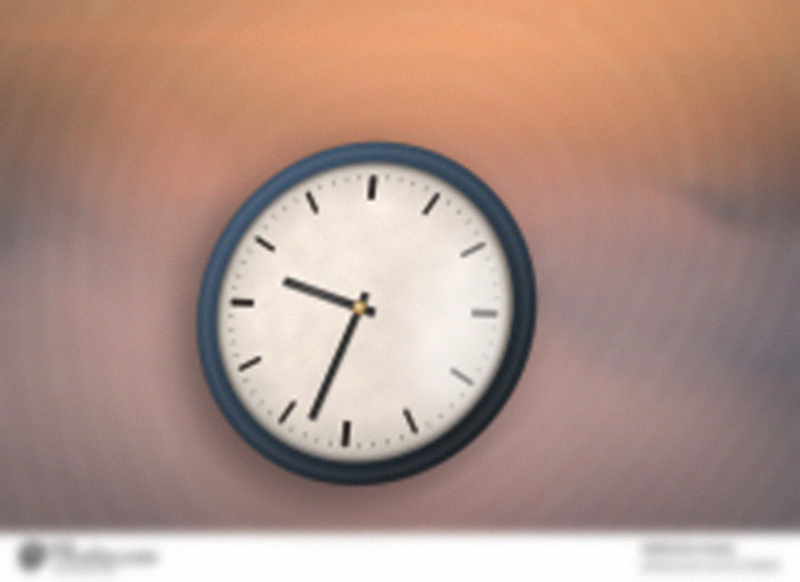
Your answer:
**9:33**
